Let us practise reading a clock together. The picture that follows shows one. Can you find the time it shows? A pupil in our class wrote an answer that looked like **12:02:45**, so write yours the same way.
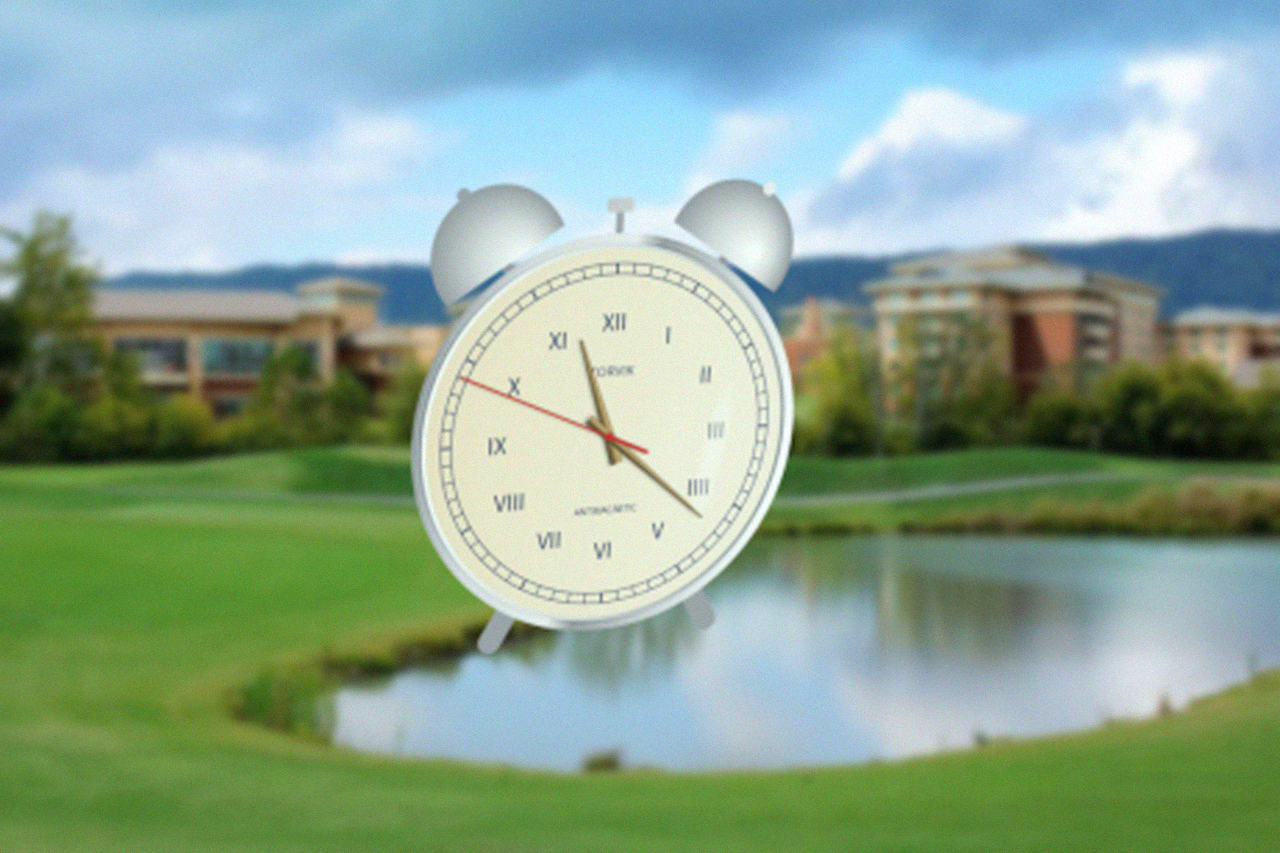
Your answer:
**11:21:49**
